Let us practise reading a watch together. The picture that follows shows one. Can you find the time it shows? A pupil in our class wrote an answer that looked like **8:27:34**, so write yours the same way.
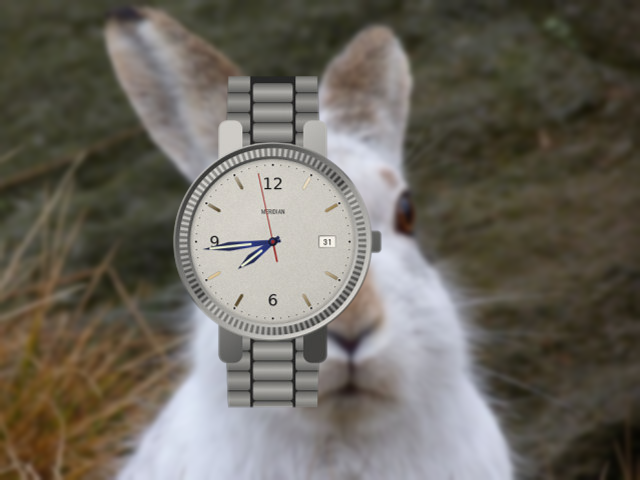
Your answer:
**7:43:58**
